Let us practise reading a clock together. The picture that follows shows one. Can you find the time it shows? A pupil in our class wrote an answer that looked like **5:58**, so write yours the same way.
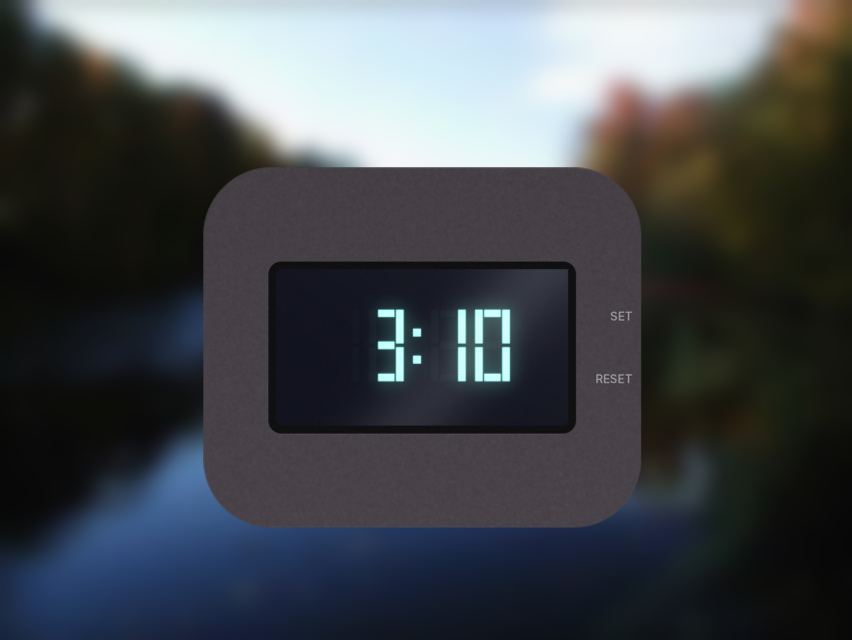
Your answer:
**3:10**
